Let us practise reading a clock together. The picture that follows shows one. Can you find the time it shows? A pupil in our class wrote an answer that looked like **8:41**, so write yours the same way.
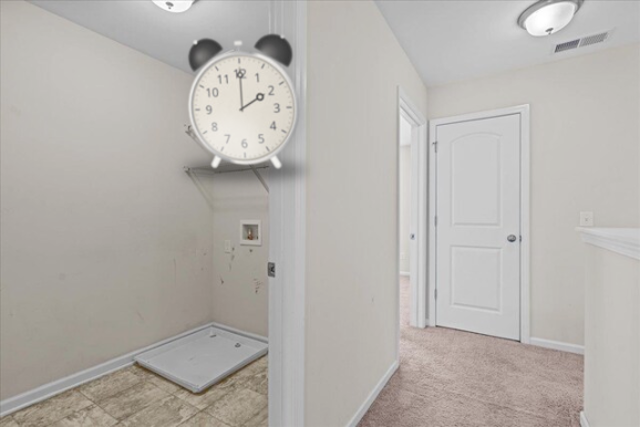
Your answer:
**2:00**
